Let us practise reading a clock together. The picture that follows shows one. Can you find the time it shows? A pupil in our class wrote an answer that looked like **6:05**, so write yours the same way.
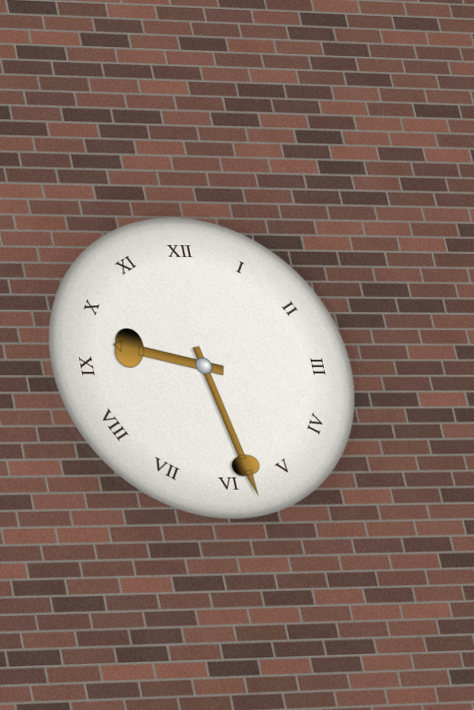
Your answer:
**9:28**
